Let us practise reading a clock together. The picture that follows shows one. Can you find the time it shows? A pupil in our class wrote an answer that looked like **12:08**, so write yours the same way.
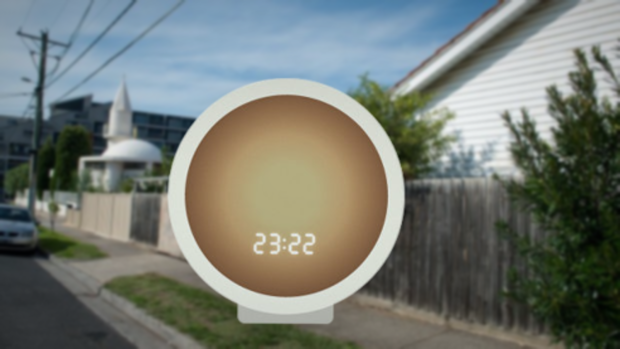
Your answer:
**23:22**
